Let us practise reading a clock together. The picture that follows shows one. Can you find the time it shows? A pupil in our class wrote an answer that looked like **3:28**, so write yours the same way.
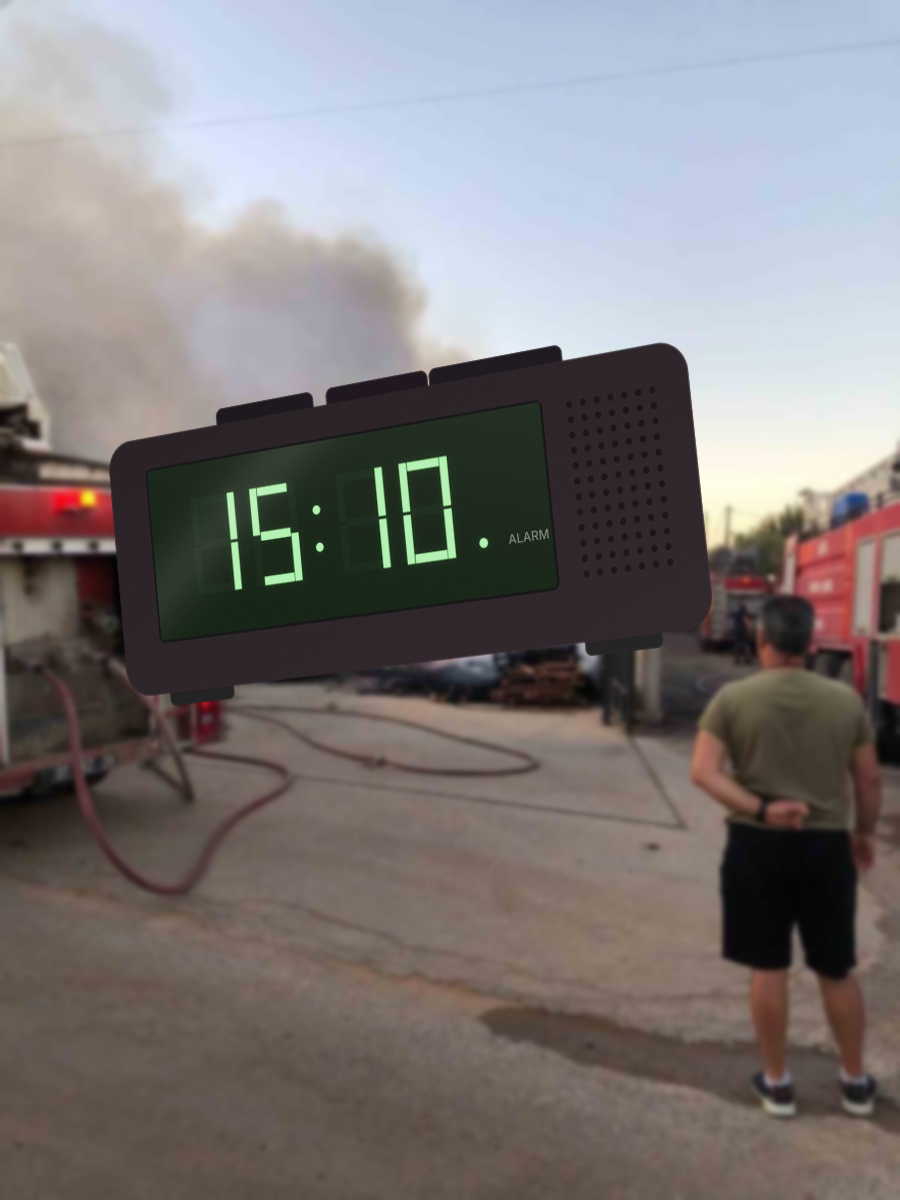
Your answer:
**15:10**
